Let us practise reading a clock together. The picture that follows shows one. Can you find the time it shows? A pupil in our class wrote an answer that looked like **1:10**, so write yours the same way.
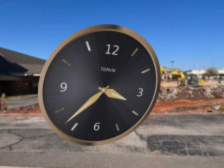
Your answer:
**3:37**
